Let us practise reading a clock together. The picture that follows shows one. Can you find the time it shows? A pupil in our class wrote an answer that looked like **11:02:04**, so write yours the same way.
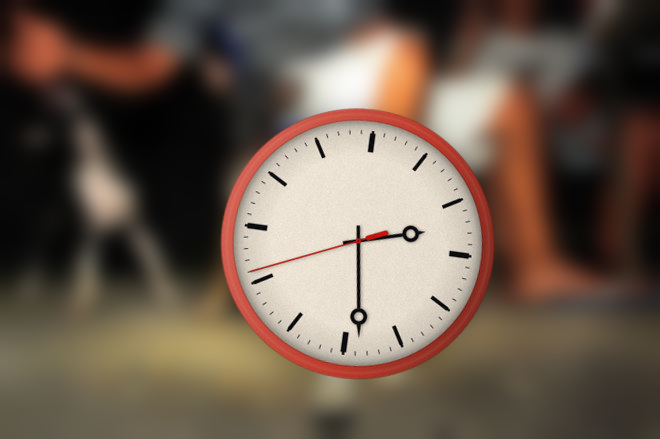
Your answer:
**2:28:41**
